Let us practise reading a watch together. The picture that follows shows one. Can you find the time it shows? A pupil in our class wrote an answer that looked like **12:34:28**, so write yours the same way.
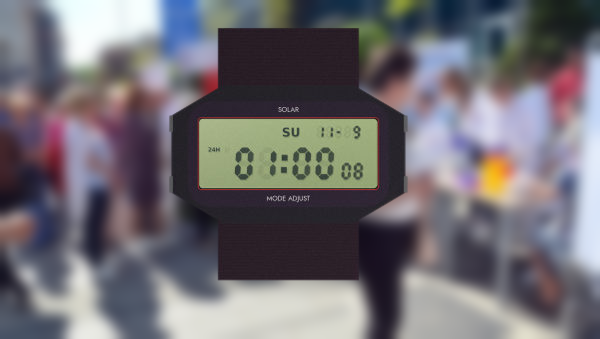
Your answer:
**1:00:08**
